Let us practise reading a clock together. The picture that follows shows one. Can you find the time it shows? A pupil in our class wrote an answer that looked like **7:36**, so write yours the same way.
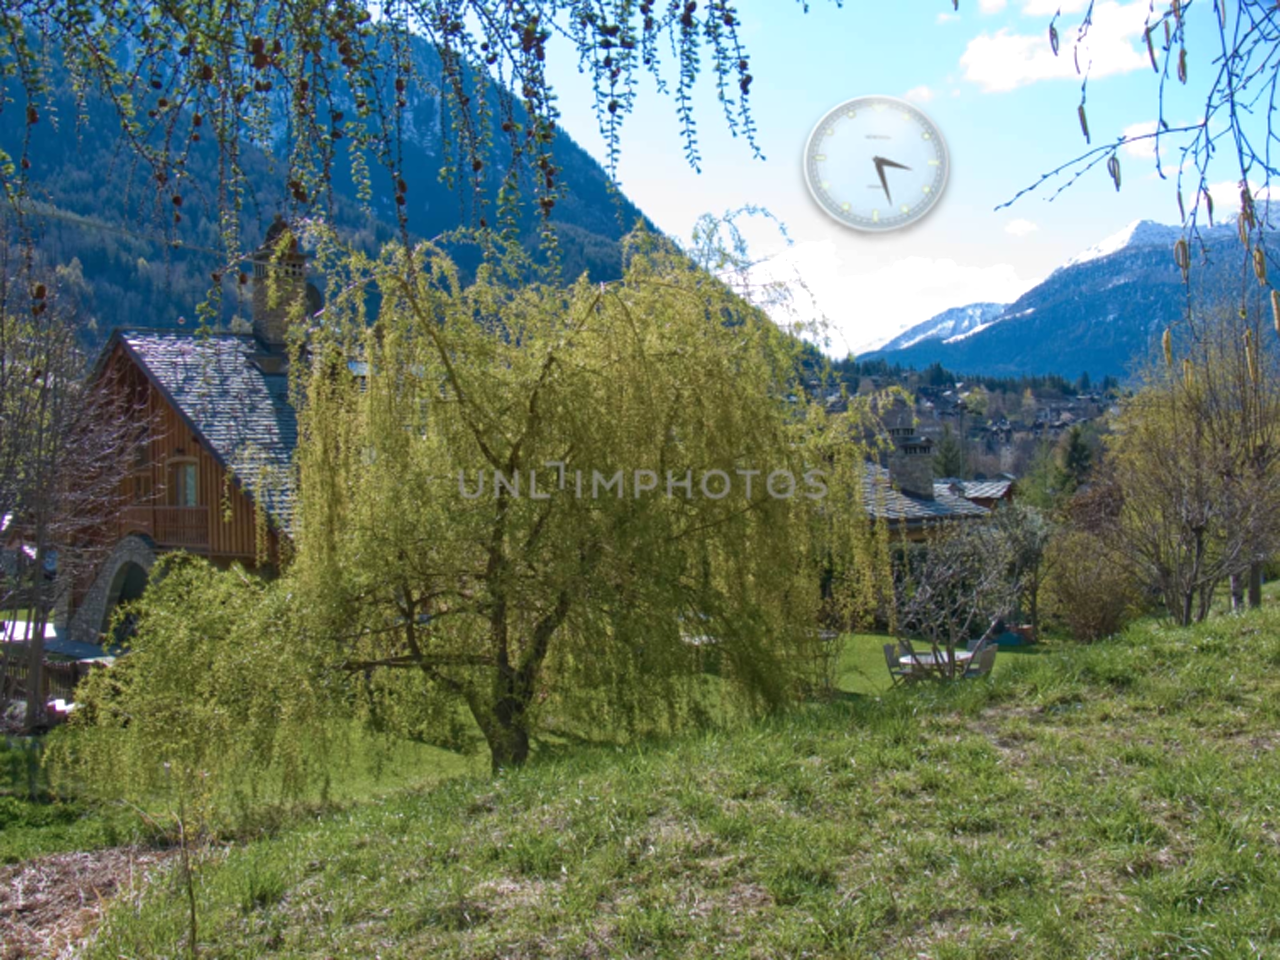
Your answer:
**3:27**
